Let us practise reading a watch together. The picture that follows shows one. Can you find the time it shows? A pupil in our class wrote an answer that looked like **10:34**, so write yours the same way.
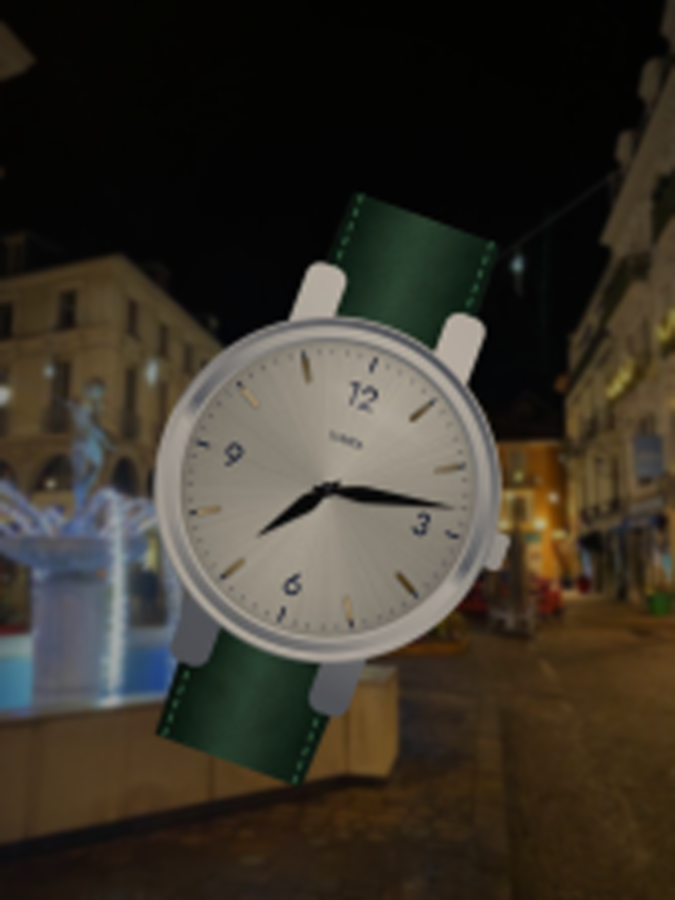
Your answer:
**7:13**
